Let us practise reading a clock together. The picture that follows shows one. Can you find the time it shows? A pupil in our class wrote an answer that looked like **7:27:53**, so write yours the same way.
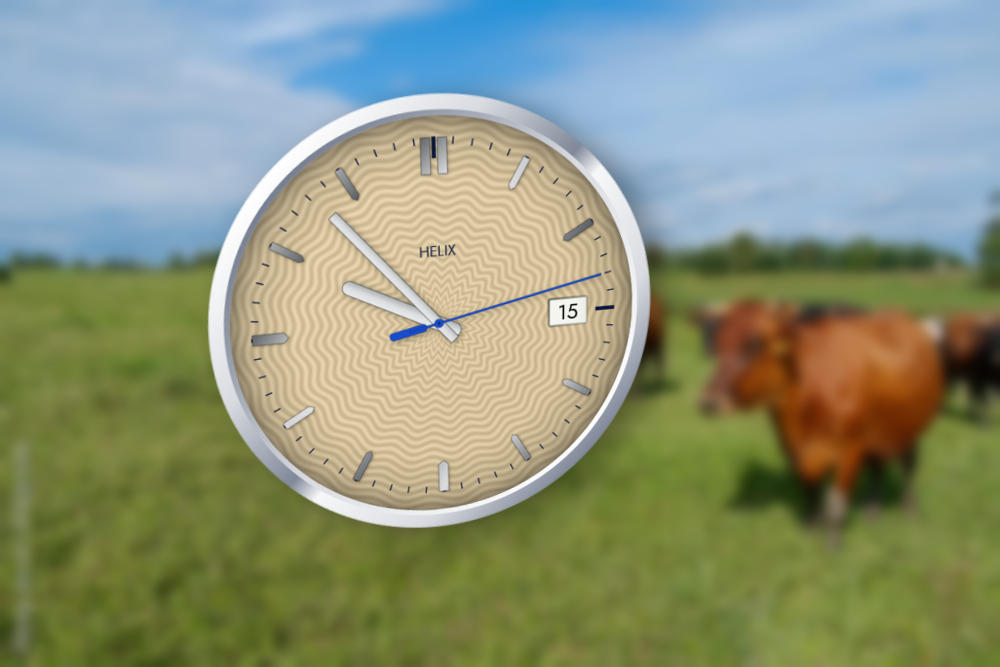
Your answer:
**9:53:13**
